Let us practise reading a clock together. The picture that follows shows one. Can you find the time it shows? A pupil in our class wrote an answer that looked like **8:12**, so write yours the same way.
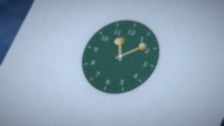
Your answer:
**11:08**
